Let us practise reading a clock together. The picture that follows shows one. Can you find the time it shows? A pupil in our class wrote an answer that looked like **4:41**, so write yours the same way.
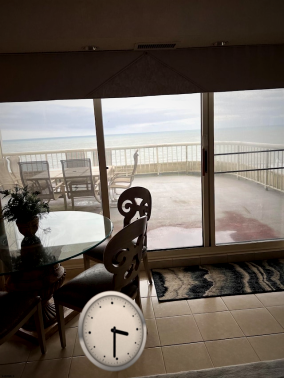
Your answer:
**3:31**
